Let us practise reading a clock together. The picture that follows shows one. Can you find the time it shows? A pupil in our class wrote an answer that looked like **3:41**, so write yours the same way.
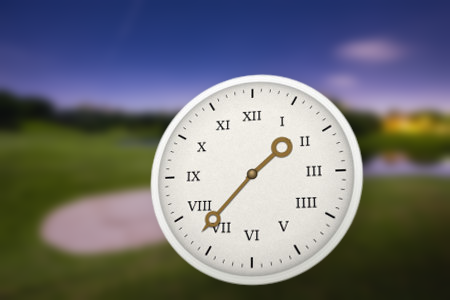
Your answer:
**1:37**
